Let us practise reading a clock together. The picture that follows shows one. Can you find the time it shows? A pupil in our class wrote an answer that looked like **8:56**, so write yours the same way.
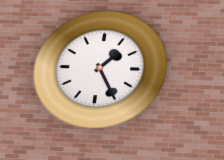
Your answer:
**1:25**
